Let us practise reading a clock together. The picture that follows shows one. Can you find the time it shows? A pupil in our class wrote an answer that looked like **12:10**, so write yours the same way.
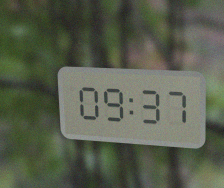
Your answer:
**9:37**
